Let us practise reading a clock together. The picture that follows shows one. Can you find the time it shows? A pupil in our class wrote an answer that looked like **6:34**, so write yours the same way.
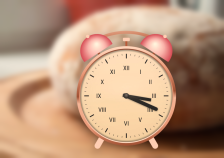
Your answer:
**3:19**
